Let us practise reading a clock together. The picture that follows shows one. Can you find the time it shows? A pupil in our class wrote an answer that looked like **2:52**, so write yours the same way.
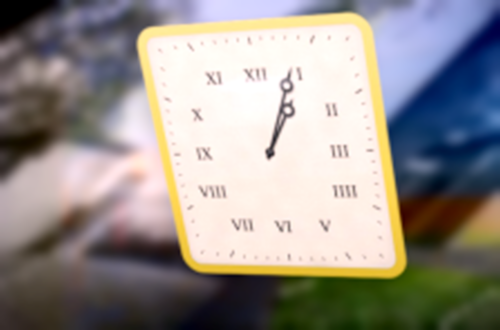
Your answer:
**1:04**
